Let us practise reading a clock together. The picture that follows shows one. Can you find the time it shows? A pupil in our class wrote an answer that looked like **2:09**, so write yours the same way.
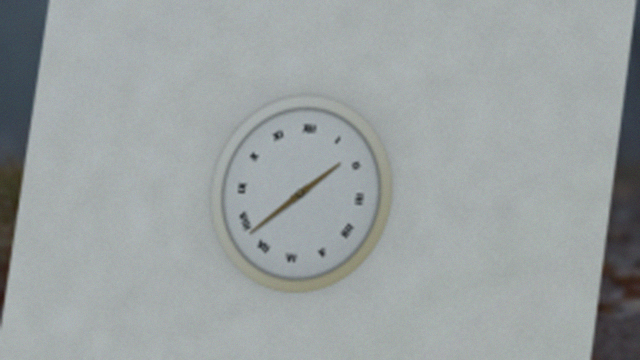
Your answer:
**1:38**
